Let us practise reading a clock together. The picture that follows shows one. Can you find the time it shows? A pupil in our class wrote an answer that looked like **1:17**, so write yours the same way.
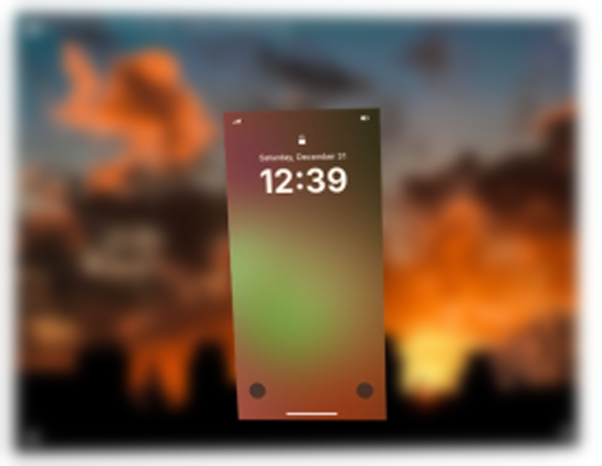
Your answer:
**12:39**
